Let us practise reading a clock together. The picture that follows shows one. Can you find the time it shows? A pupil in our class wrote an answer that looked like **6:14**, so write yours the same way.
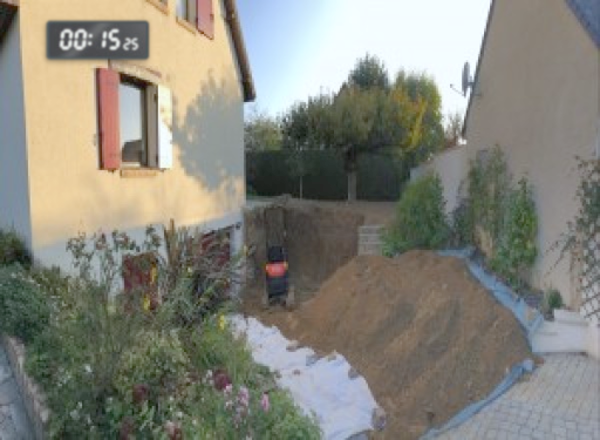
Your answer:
**0:15**
